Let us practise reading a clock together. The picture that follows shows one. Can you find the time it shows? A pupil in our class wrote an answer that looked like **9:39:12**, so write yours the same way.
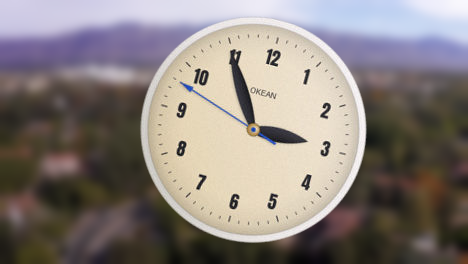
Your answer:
**2:54:48**
